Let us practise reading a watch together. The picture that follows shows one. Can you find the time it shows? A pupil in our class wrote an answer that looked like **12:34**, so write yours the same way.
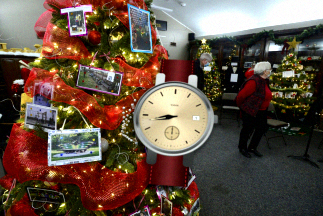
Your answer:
**8:43**
